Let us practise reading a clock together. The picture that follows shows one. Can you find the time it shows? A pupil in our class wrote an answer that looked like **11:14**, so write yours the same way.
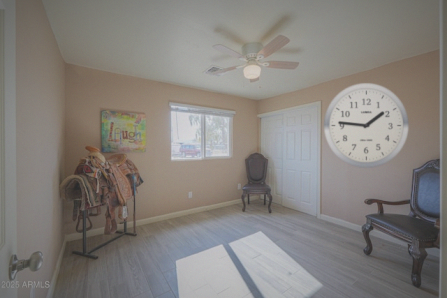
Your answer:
**1:46**
